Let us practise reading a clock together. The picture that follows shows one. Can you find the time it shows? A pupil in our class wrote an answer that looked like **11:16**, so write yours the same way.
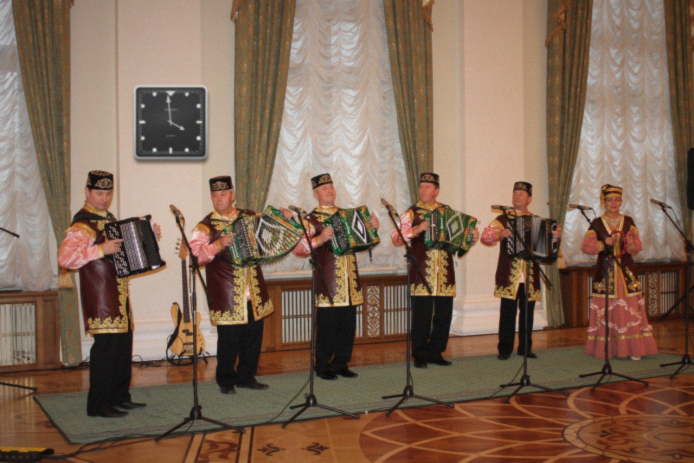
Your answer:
**3:59**
